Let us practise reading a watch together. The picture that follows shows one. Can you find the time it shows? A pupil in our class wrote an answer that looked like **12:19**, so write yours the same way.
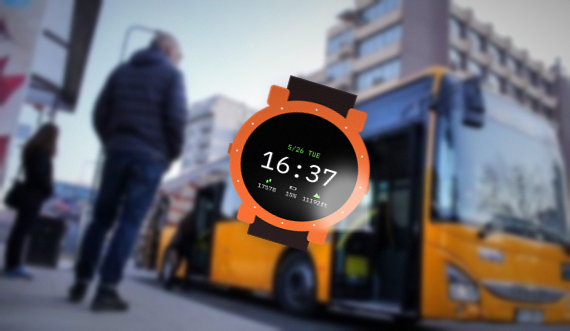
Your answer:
**16:37**
